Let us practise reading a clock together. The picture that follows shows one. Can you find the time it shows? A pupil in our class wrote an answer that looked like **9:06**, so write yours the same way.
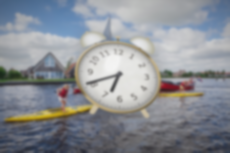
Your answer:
**6:41**
